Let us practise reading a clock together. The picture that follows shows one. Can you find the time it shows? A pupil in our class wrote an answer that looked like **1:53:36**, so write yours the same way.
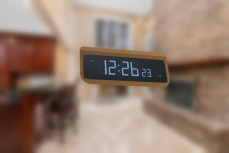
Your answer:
**12:26:23**
